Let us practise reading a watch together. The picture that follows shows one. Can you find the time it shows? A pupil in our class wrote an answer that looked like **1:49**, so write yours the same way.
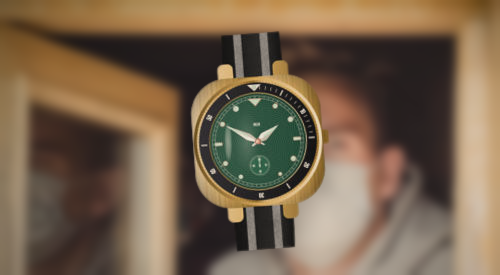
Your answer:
**1:50**
